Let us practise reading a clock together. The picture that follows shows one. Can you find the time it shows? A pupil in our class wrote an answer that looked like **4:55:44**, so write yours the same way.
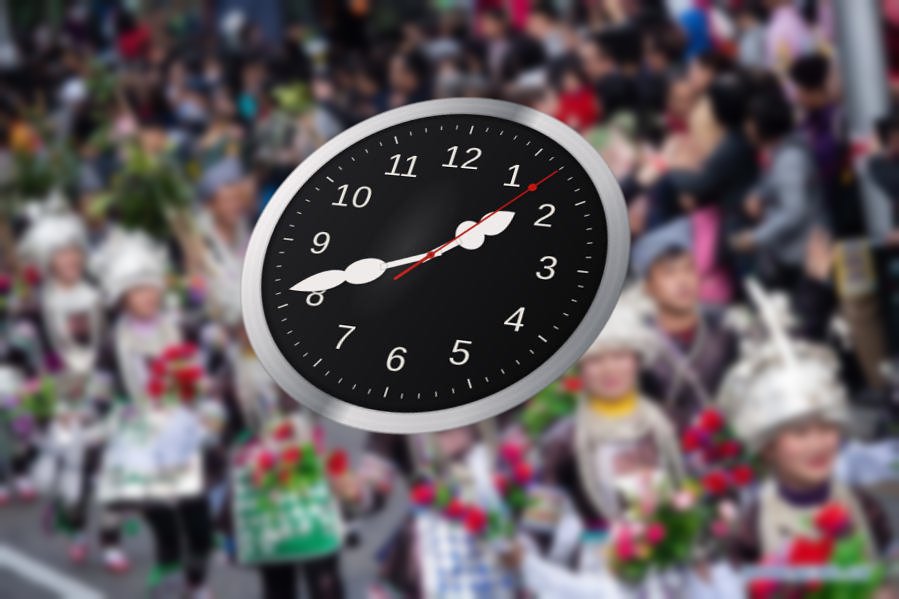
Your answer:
**1:41:07**
